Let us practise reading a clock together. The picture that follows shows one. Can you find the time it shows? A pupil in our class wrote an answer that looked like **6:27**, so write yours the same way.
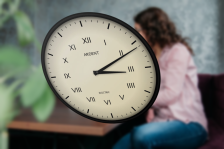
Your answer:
**3:11**
